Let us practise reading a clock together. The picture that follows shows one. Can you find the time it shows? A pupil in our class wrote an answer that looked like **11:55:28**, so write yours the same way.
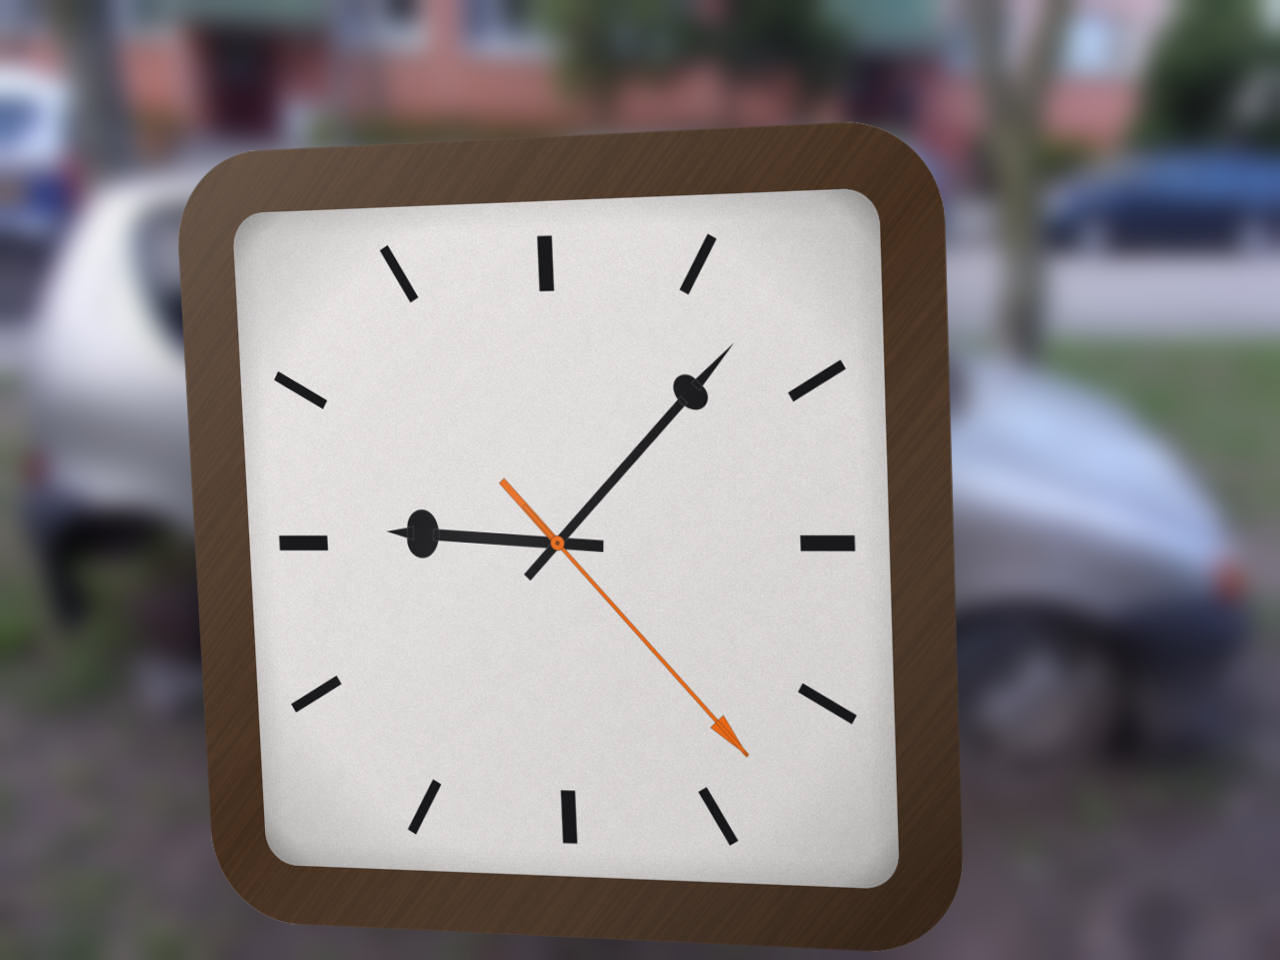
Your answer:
**9:07:23**
